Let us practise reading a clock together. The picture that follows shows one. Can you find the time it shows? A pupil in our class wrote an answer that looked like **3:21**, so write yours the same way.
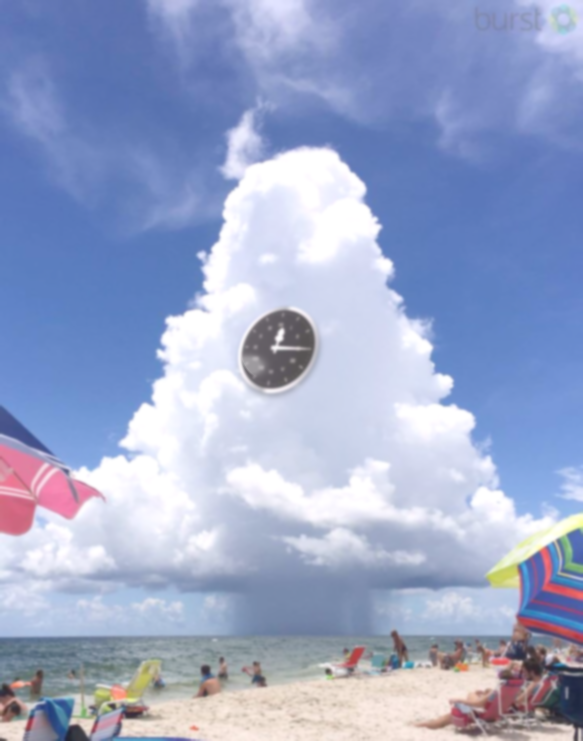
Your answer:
**12:15**
